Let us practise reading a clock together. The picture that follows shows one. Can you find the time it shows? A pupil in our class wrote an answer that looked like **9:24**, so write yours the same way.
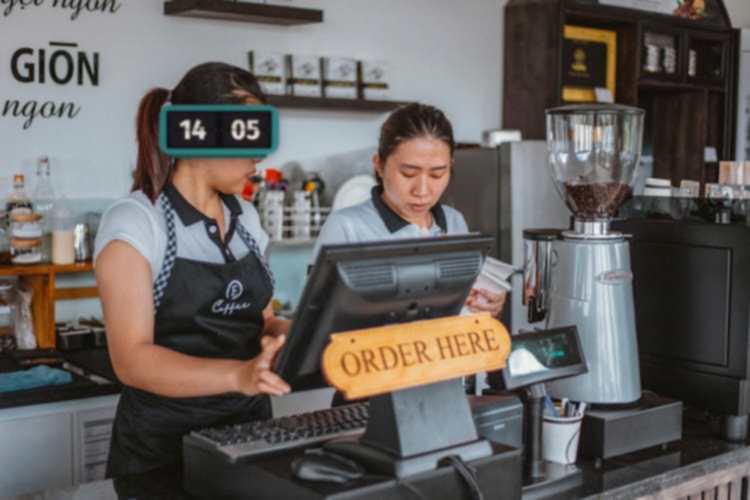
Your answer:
**14:05**
